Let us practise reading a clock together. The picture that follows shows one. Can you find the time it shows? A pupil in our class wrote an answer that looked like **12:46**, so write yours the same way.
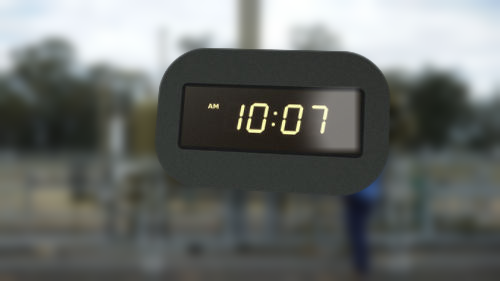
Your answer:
**10:07**
